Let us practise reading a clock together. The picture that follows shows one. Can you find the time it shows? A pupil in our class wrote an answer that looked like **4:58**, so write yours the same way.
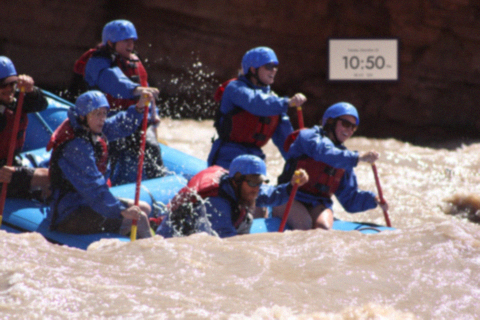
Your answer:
**10:50**
